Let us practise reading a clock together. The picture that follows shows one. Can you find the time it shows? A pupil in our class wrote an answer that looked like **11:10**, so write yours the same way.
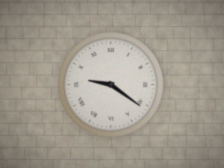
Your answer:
**9:21**
